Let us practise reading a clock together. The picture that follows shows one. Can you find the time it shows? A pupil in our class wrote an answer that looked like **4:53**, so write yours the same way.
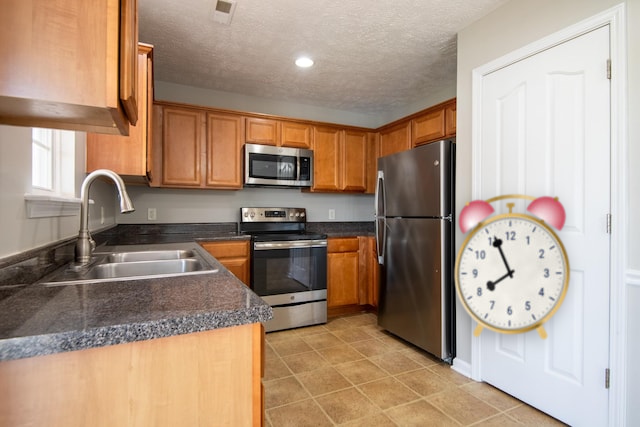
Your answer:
**7:56**
